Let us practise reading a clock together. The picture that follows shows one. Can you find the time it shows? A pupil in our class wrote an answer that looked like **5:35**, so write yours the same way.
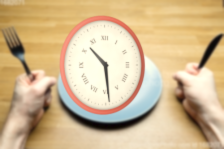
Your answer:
**10:29**
